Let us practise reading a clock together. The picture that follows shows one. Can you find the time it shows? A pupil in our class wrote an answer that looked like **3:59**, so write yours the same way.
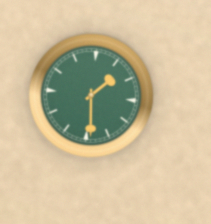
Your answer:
**1:29**
